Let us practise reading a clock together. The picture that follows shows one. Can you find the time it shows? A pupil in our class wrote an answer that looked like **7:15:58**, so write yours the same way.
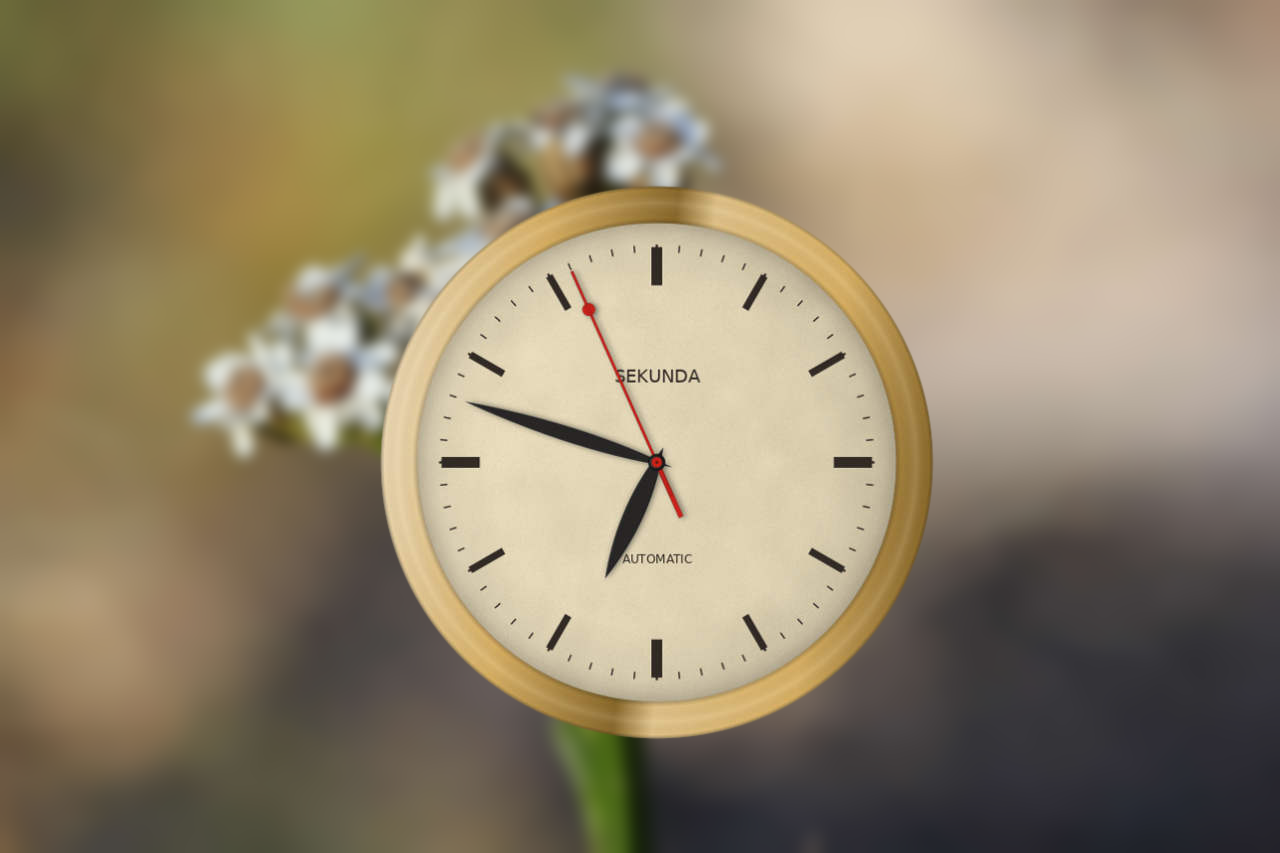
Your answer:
**6:47:56**
